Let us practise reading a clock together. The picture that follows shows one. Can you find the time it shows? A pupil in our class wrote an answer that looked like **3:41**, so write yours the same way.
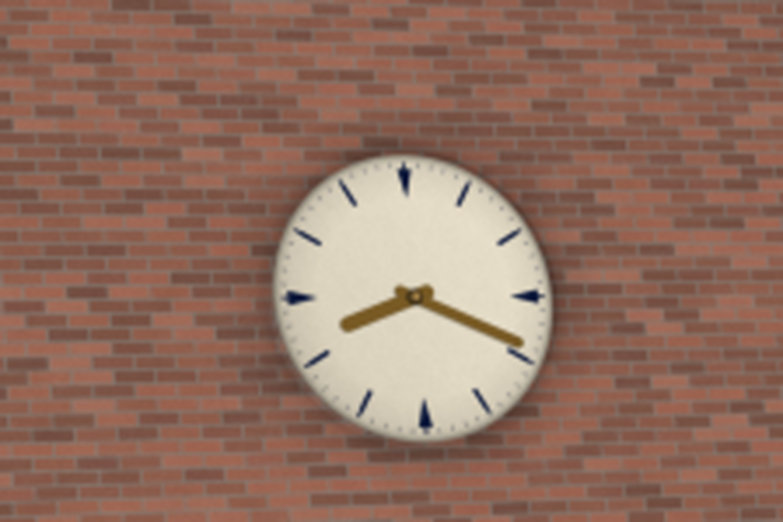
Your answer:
**8:19**
